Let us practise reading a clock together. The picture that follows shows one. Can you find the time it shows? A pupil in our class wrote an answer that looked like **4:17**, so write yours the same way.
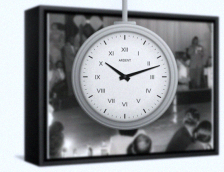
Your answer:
**10:12**
